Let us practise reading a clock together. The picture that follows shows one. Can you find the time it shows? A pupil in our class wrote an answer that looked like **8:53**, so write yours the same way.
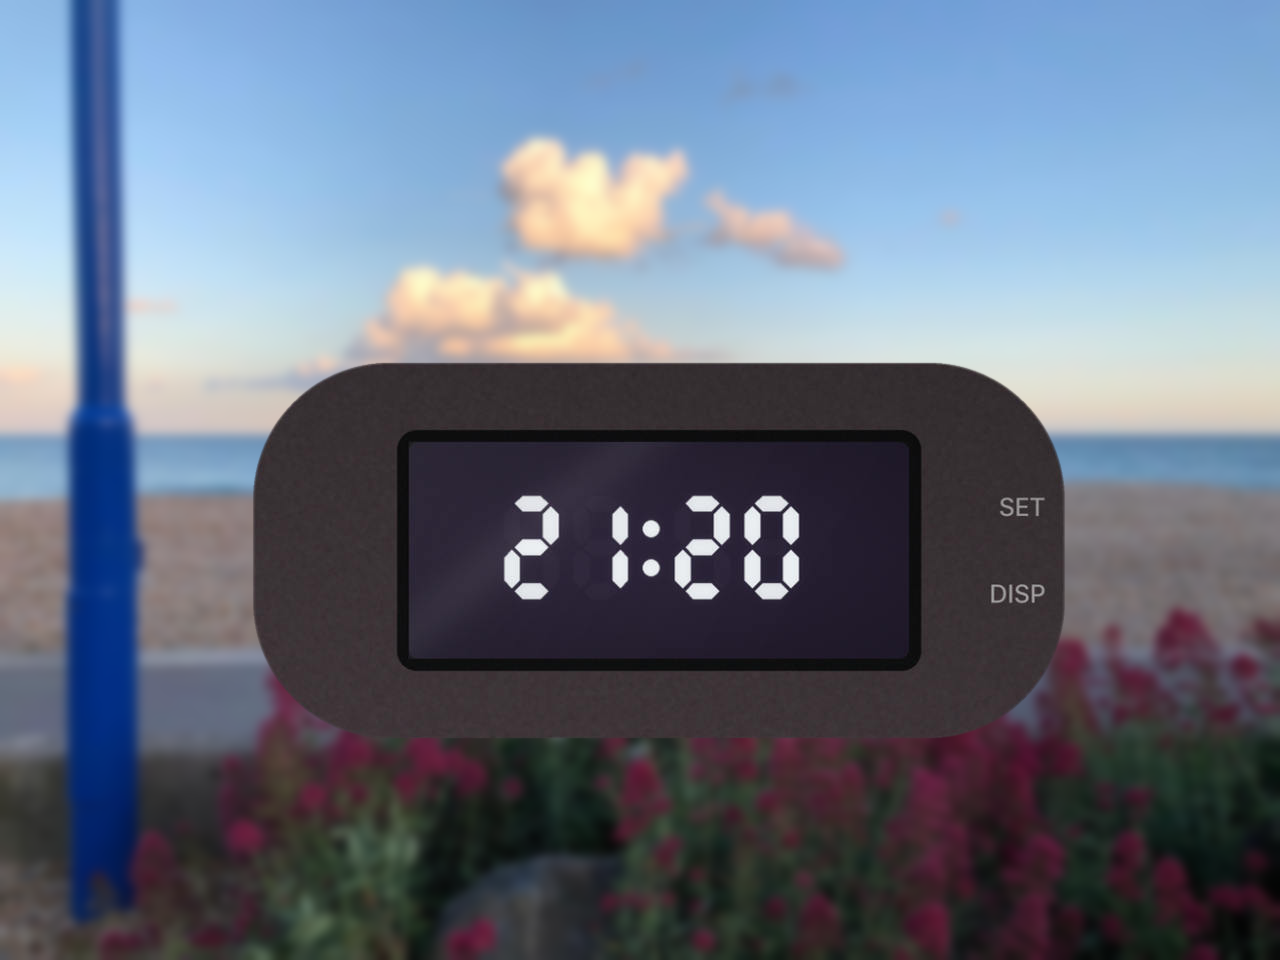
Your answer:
**21:20**
